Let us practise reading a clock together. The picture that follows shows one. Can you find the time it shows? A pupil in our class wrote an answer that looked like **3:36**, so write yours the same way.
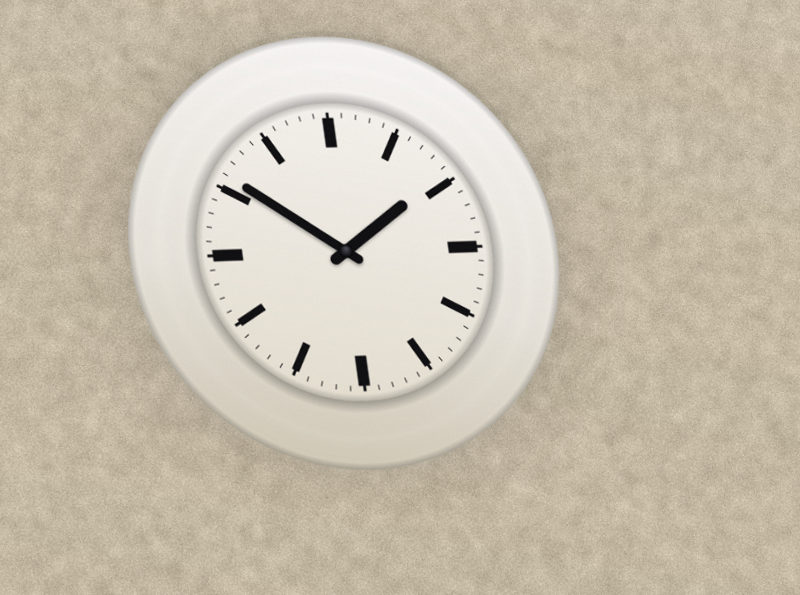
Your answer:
**1:51**
